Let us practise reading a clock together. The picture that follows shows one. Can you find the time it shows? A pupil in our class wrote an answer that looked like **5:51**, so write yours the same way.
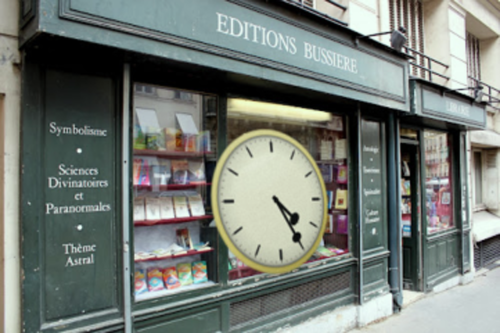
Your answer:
**4:25**
